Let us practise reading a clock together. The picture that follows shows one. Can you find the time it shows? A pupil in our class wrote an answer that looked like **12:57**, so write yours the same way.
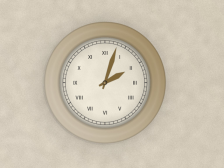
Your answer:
**2:03**
